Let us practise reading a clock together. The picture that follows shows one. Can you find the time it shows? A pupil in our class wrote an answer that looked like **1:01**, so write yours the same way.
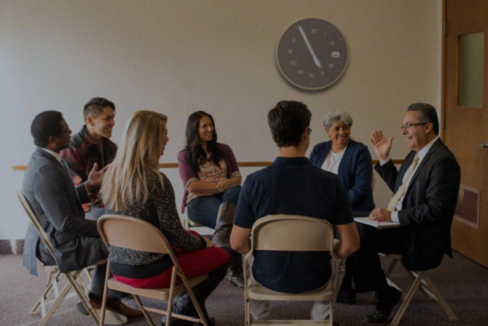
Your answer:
**4:55**
